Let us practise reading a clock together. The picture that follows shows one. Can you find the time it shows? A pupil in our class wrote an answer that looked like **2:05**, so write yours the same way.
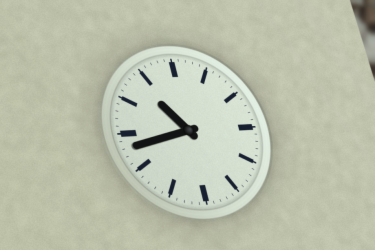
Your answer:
**10:43**
